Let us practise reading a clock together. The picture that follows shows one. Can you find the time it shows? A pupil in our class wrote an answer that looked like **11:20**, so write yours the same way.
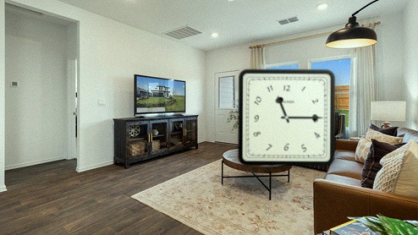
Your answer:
**11:15**
